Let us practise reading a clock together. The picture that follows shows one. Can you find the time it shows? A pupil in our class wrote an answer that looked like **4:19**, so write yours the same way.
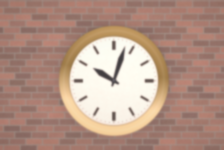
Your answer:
**10:03**
